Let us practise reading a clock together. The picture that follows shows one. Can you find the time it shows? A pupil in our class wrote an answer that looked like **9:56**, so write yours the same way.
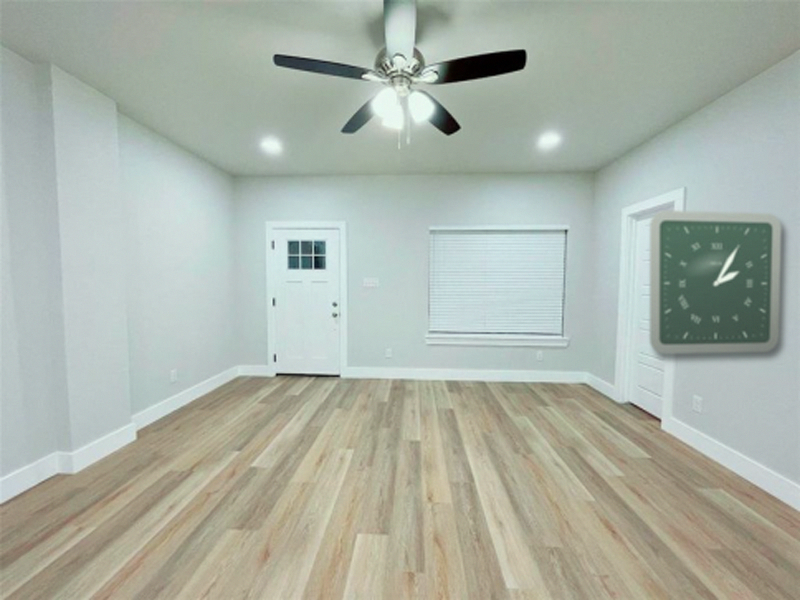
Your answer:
**2:05**
